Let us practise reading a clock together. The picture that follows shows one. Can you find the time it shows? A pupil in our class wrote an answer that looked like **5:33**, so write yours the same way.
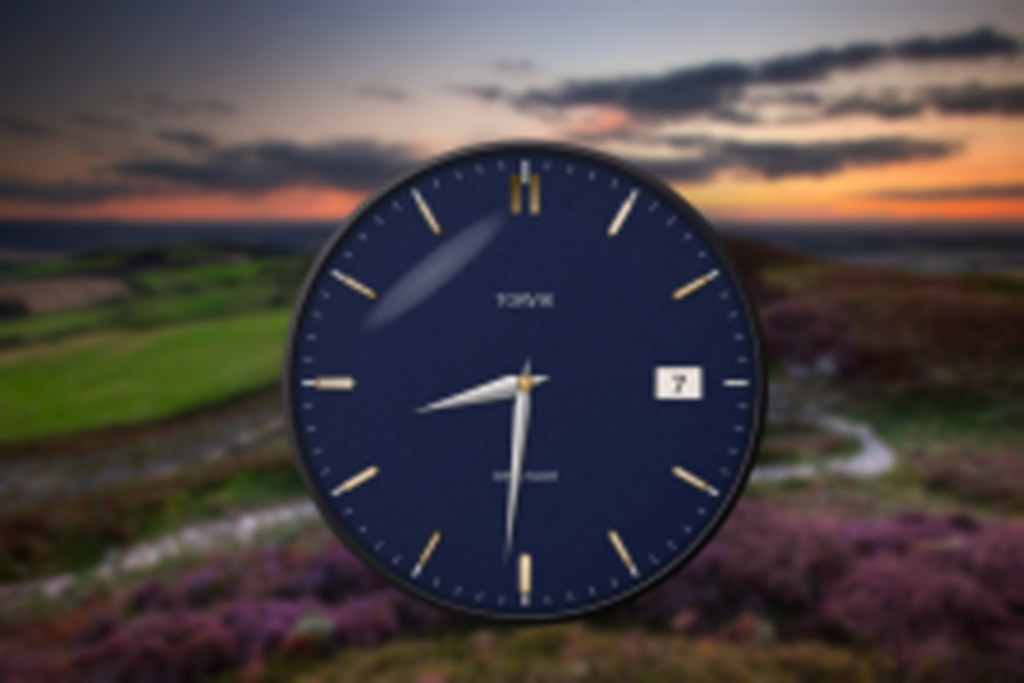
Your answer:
**8:31**
